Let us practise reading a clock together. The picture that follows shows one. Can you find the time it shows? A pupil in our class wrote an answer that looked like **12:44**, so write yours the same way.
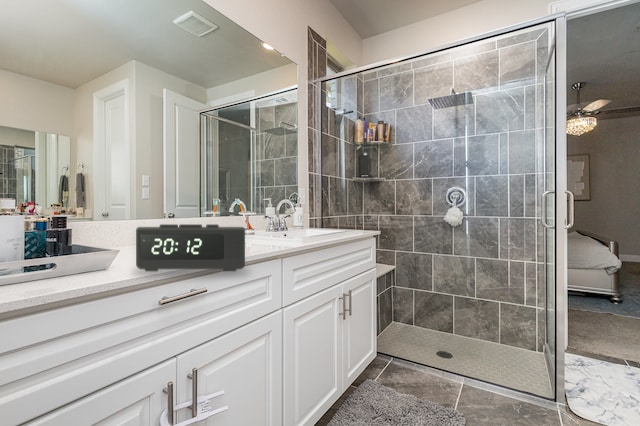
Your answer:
**20:12**
